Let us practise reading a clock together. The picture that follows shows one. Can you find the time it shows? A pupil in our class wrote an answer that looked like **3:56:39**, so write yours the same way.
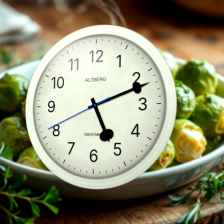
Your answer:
**5:11:41**
